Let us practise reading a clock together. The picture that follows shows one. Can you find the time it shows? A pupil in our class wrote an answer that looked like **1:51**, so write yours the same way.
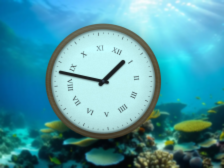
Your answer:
**12:43**
